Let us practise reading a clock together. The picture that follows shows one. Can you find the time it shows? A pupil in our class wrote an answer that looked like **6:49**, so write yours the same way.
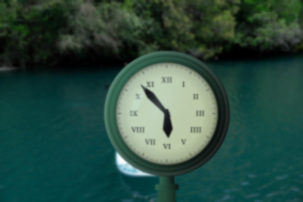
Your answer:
**5:53**
